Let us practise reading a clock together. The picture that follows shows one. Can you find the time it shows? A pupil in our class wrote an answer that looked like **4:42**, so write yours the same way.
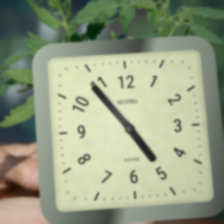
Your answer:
**4:54**
